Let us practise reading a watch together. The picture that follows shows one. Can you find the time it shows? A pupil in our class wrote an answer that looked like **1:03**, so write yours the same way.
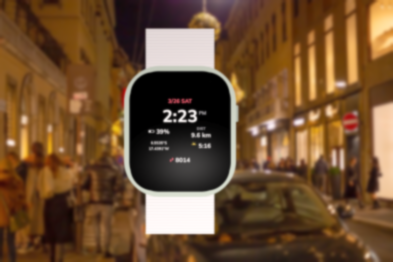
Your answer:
**2:23**
